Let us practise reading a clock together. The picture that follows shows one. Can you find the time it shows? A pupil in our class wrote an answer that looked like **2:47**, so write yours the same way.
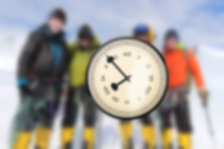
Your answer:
**7:53**
